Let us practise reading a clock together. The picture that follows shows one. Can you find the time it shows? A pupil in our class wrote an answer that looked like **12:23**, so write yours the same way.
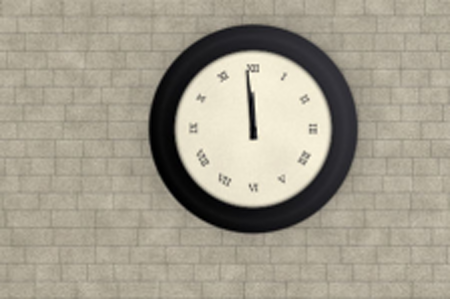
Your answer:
**11:59**
